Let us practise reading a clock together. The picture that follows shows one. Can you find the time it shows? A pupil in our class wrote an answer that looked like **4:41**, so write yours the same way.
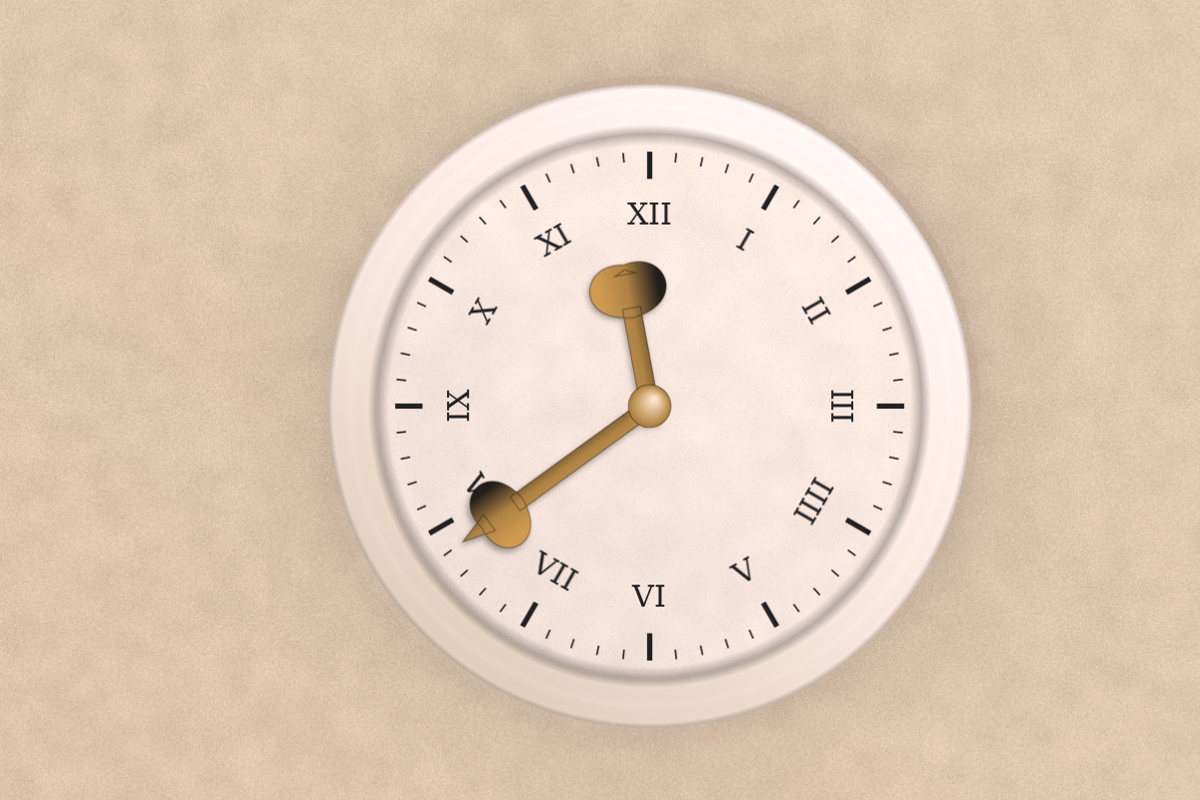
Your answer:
**11:39**
